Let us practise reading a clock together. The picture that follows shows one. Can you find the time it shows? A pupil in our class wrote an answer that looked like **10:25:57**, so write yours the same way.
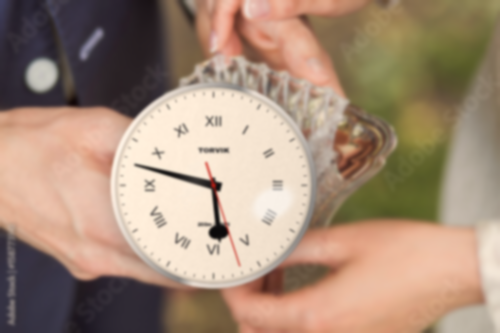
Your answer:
**5:47:27**
